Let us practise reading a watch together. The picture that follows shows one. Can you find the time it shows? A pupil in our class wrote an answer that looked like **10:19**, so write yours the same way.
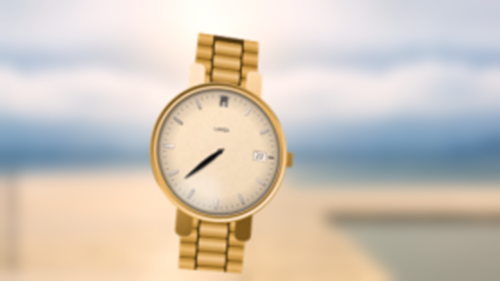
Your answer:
**7:38**
